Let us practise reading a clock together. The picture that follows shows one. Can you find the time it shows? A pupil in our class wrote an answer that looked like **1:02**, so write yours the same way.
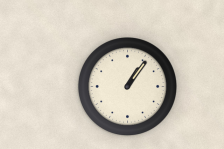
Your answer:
**1:06**
